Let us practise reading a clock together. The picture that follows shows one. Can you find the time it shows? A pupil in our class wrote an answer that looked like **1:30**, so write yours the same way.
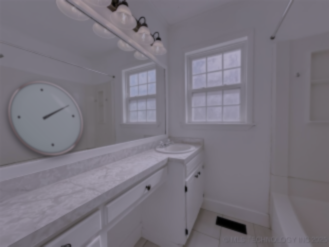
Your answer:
**2:11**
